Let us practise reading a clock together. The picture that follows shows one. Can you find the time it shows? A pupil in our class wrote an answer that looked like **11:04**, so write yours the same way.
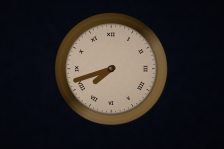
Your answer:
**7:42**
